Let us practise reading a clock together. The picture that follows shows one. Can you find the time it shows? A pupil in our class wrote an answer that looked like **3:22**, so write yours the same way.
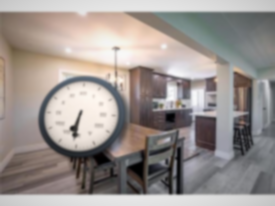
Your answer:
**6:31**
